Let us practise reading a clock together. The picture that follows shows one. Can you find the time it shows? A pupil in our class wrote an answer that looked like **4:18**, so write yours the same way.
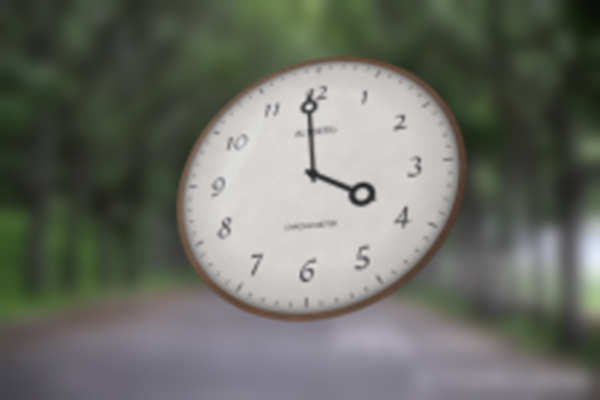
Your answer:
**3:59**
